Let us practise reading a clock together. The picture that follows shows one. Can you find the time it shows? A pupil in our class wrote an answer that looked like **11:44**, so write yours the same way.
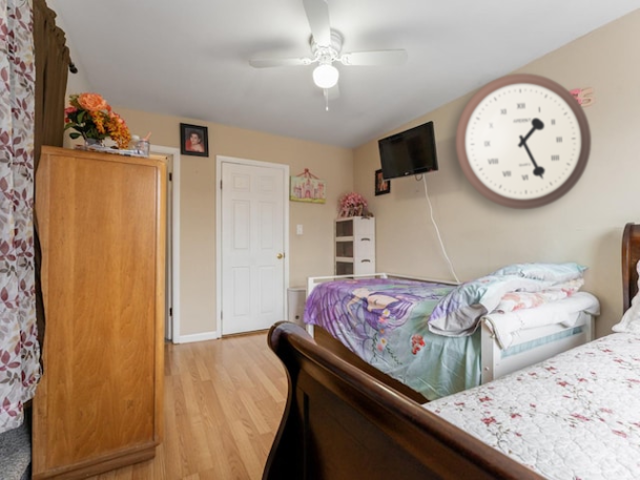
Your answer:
**1:26**
